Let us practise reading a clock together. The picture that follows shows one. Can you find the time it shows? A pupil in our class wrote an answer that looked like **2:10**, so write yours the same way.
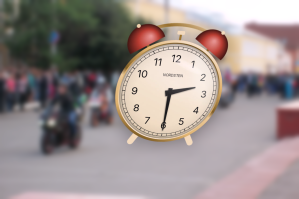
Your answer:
**2:30**
